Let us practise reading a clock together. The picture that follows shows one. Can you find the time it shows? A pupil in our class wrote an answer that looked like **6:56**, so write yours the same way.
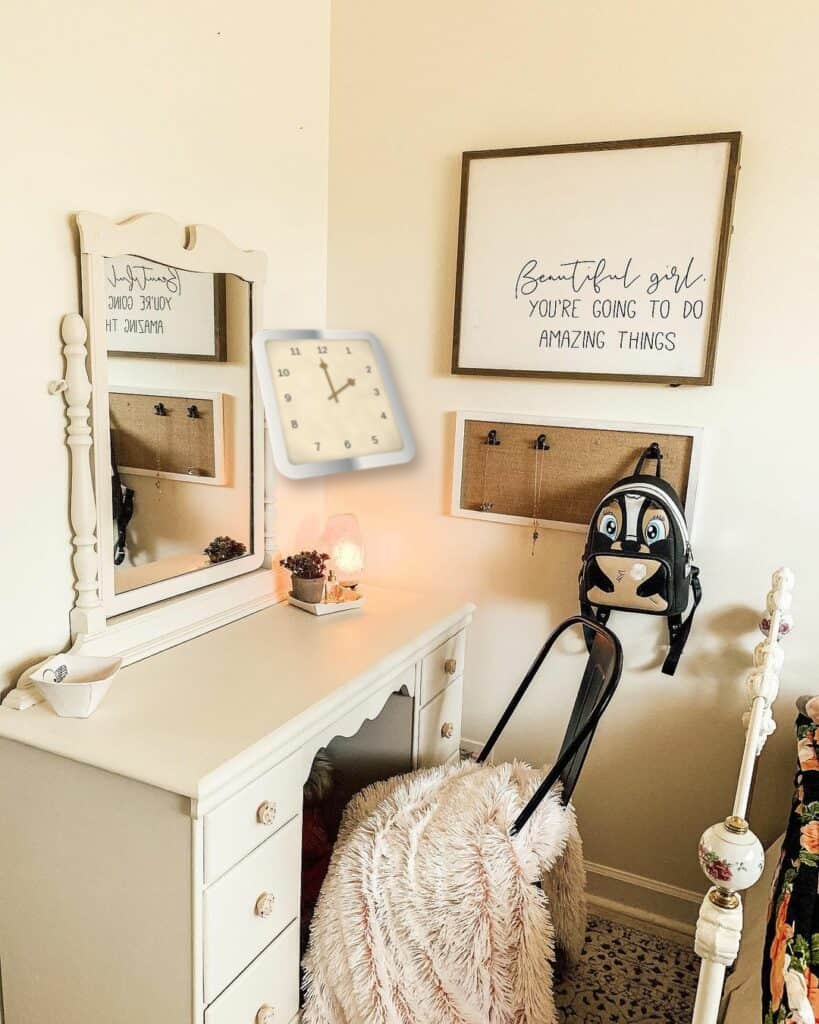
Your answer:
**1:59**
